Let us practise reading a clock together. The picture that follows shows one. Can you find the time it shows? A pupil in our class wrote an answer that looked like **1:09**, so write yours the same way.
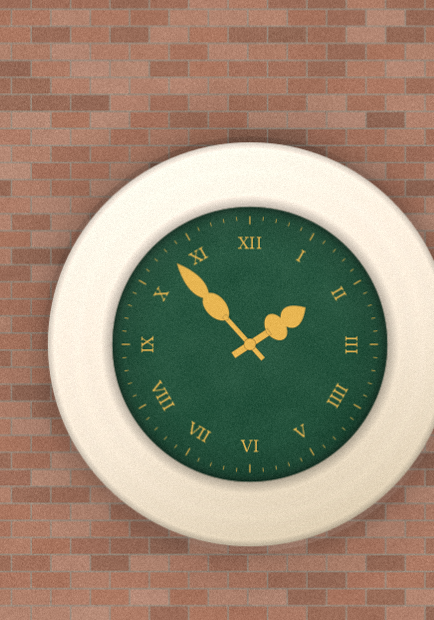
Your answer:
**1:53**
